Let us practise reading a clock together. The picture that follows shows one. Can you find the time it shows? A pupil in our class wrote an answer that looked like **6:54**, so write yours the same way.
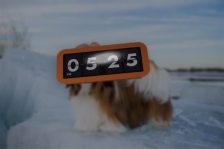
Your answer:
**5:25**
